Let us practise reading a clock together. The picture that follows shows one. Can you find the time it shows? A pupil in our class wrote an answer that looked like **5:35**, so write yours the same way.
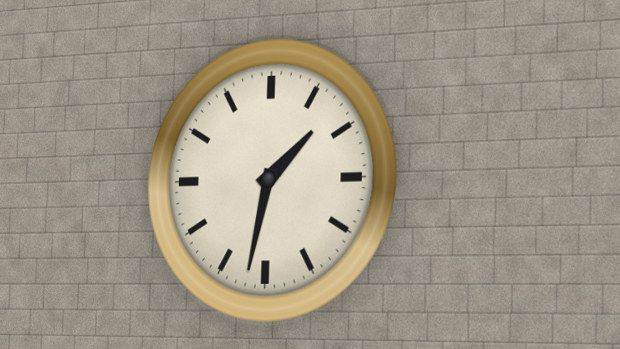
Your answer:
**1:32**
